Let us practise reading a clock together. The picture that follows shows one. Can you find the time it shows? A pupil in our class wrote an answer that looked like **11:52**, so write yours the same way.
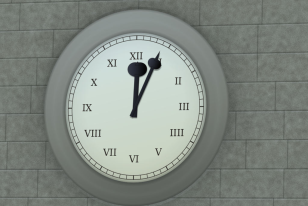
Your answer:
**12:04**
